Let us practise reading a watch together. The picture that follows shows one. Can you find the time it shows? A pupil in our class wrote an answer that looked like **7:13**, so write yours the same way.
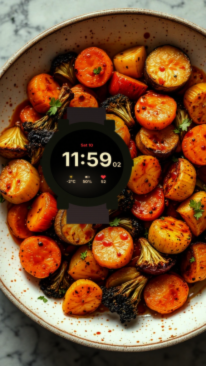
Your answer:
**11:59**
